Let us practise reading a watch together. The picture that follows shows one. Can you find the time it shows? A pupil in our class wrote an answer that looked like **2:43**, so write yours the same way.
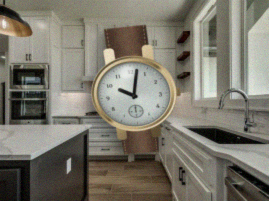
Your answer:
**10:02**
